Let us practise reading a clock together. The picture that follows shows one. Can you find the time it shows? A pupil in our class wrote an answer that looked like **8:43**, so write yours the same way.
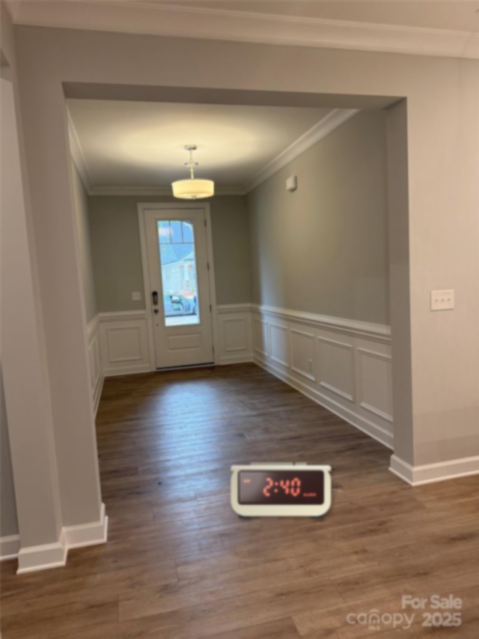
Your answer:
**2:40**
